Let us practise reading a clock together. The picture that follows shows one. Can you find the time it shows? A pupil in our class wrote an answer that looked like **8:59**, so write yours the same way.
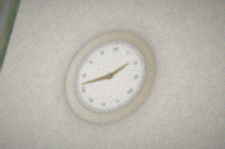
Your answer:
**1:42**
